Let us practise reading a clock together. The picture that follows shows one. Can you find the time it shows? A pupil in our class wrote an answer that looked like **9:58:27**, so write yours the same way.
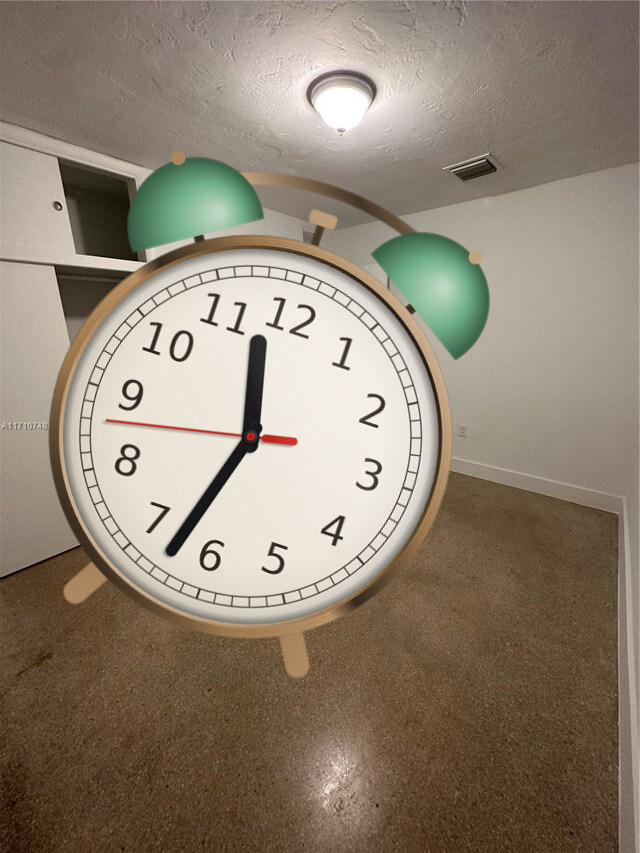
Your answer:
**11:32:43**
